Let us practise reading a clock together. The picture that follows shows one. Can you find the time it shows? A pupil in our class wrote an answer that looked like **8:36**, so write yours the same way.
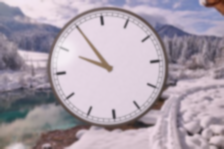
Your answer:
**9:55**
